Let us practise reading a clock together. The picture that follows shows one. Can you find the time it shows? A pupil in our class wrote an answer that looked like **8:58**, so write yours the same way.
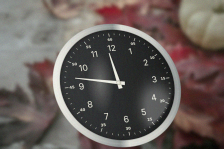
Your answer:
**11:47**
